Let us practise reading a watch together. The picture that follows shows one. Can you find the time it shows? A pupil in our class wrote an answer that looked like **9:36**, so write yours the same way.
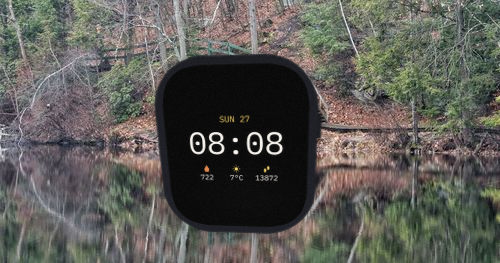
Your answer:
**8:08**
